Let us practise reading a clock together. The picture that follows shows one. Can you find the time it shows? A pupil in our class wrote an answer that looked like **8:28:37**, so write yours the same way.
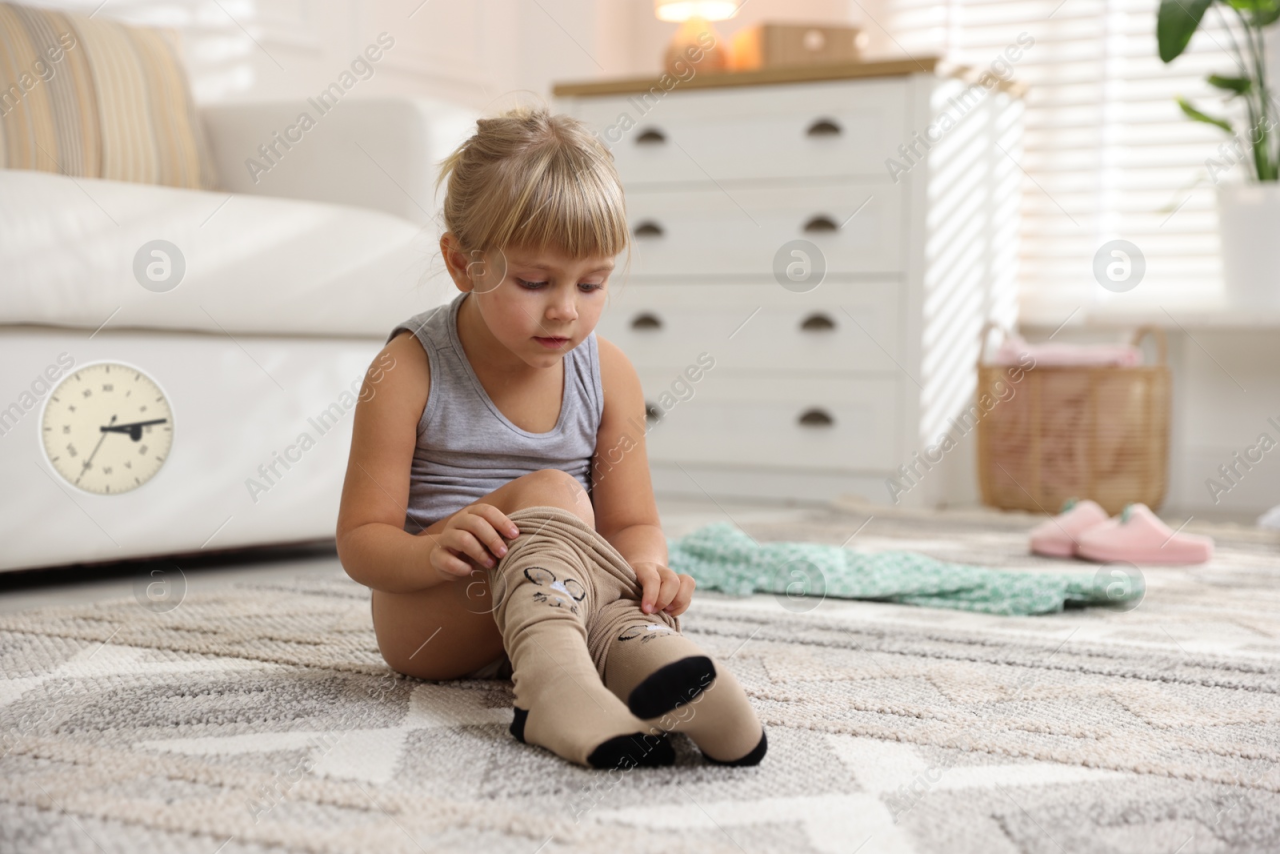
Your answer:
**3:13:35**
